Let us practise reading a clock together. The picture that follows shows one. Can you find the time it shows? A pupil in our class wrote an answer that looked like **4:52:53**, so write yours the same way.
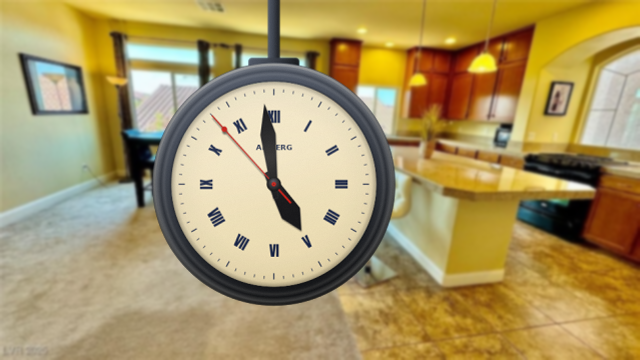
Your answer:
**4:58:53**
